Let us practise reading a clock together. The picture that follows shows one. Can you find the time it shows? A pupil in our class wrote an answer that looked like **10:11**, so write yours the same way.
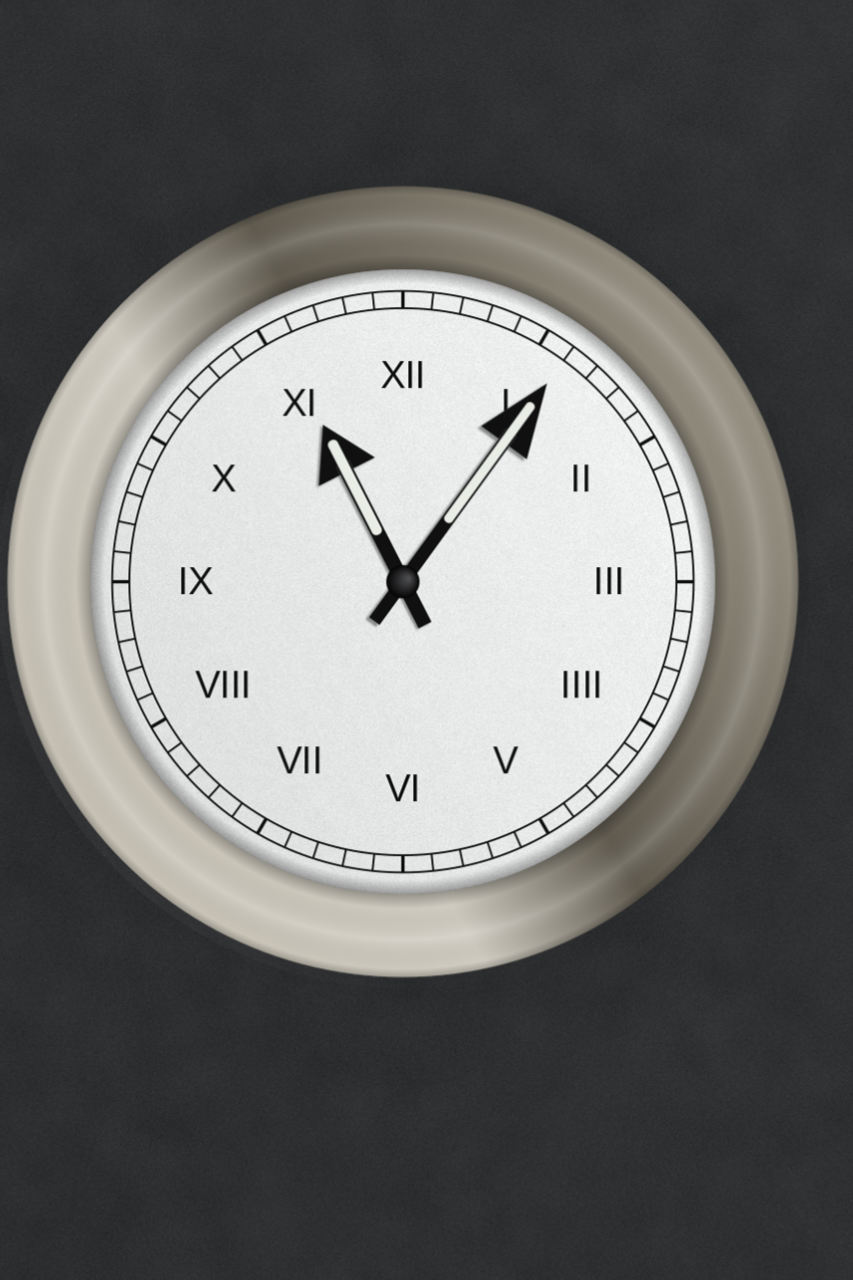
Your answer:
**11:06**
